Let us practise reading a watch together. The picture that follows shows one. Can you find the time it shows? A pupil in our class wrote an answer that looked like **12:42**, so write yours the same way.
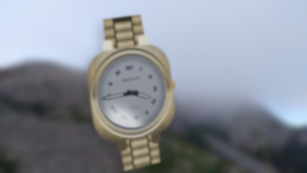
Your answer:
**3:45**
